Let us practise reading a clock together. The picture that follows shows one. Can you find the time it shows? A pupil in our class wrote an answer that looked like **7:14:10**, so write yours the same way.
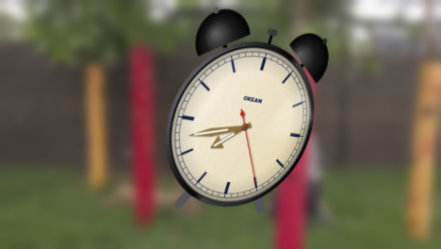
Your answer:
**7:42:25**
